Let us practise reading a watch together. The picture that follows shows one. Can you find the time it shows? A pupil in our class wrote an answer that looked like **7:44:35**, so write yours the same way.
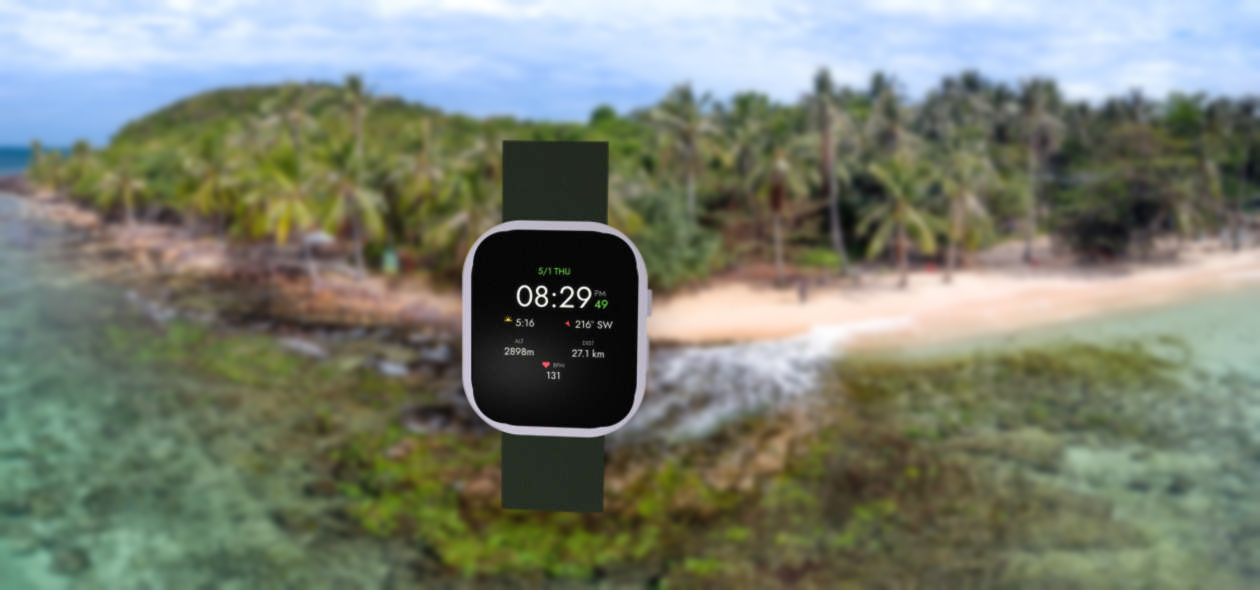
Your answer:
**8:29:49**
